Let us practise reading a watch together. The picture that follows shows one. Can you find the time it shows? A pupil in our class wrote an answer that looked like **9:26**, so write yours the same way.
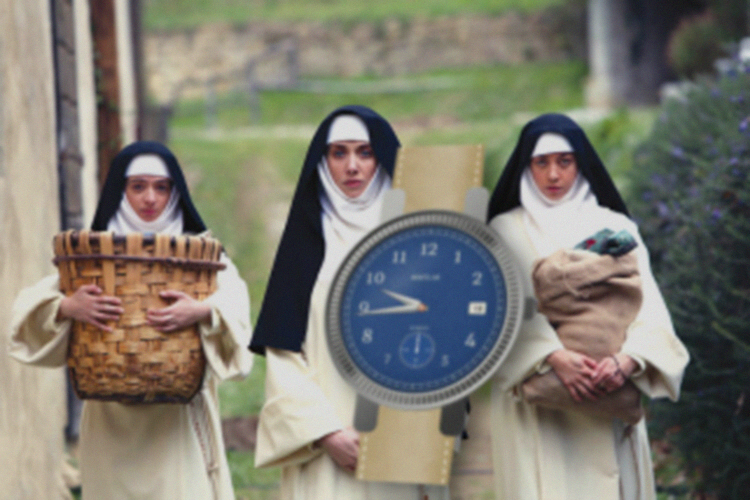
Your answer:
**9:44**
